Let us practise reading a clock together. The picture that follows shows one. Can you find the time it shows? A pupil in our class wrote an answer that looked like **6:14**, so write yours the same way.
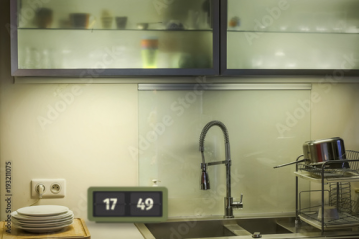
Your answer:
**17:49**
